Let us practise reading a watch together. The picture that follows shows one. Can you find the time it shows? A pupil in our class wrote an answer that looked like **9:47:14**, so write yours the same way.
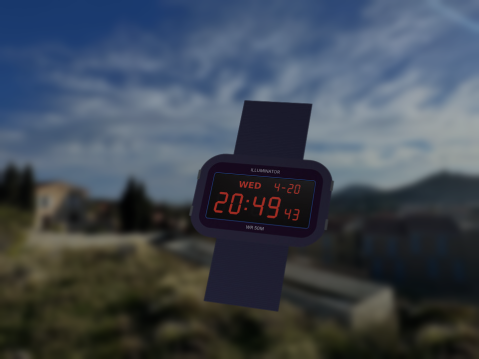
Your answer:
**20:49:43**
